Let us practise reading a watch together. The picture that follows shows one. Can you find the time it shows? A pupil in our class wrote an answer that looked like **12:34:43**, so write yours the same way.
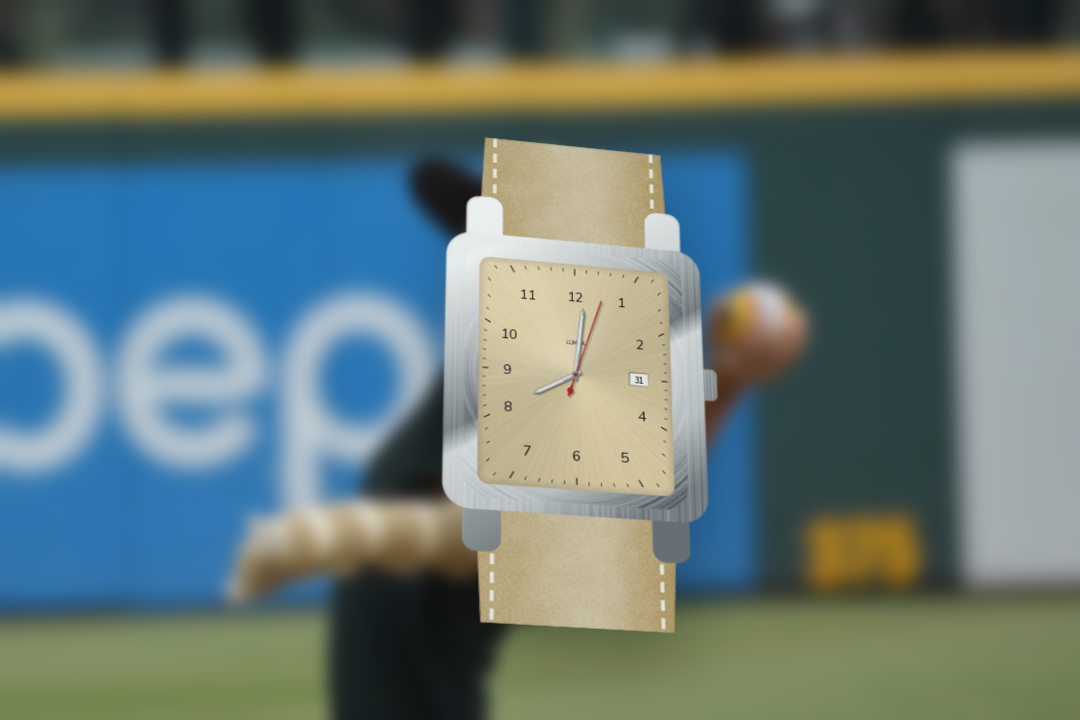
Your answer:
**8:01:03**
